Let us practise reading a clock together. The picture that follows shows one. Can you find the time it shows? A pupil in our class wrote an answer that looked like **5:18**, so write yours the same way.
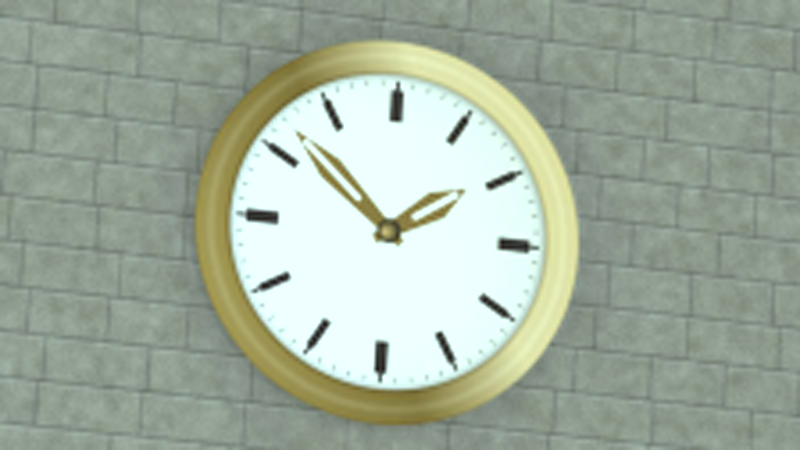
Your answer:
**1:52**
